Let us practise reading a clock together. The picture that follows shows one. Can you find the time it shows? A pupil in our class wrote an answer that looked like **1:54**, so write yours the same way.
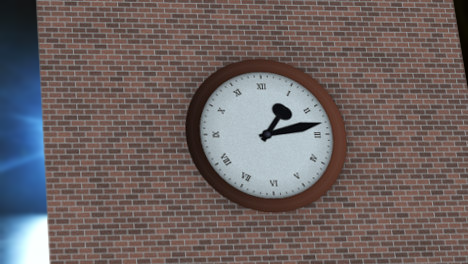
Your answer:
**1:13**
